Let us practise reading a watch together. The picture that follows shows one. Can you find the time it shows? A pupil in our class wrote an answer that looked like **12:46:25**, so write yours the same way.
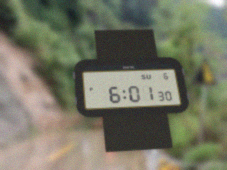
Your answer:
**6:01:30**
